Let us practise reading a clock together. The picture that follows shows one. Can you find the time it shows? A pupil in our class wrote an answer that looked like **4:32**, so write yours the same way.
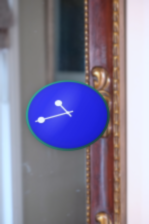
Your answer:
**10:42**
